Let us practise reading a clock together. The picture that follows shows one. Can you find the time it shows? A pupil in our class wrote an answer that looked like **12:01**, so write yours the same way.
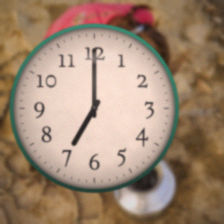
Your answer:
**7:00**
